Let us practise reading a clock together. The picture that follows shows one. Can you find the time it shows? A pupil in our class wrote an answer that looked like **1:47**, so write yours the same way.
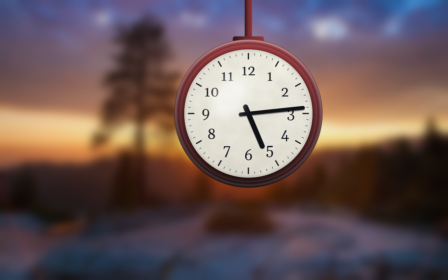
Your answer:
**5:14**
